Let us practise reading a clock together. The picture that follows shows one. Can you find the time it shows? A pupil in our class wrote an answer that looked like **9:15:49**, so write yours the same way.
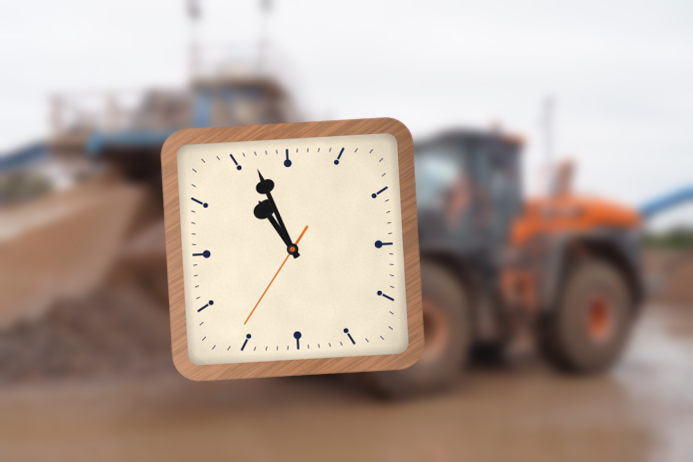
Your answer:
**10:56:36**
